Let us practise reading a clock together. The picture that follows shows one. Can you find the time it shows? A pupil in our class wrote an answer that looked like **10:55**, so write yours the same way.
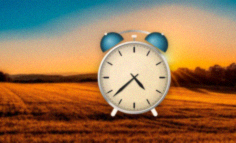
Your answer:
**4:38**
